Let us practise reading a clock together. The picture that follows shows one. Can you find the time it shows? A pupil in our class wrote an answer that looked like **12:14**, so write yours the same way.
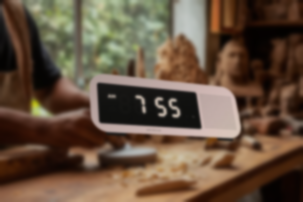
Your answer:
**7:55**
